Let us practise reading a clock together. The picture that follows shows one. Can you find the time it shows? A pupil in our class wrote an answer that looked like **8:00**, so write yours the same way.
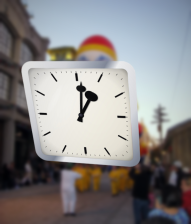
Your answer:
**1:01**
